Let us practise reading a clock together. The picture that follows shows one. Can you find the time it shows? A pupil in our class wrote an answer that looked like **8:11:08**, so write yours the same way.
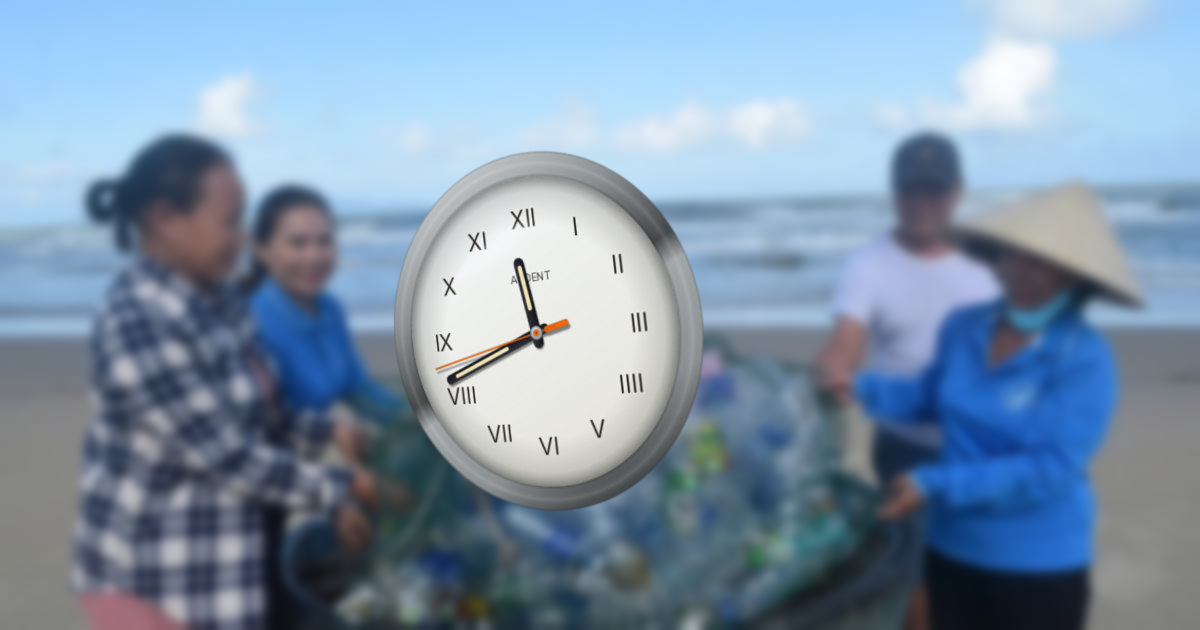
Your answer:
**11:41:43**
